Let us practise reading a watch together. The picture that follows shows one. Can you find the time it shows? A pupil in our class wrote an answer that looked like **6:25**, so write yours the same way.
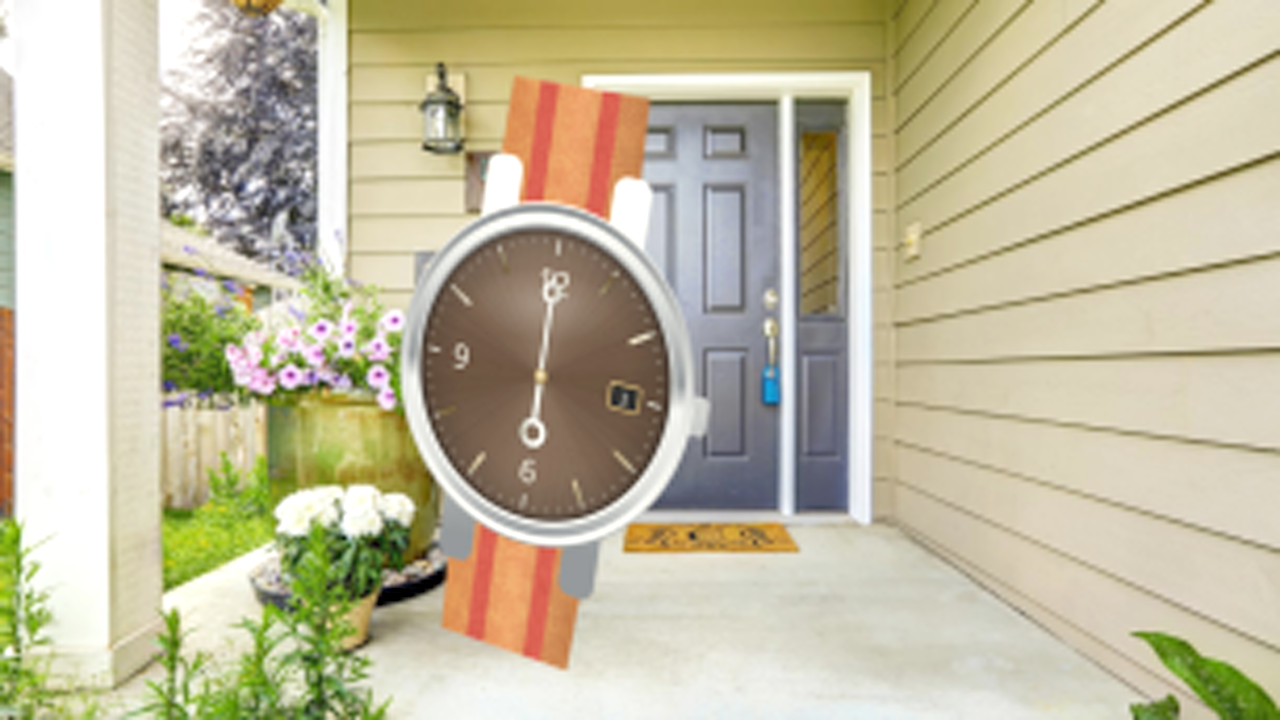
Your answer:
**6:00**
